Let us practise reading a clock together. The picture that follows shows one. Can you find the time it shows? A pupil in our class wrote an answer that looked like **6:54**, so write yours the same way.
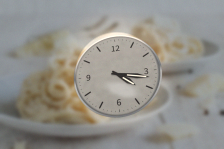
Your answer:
**4:17**
